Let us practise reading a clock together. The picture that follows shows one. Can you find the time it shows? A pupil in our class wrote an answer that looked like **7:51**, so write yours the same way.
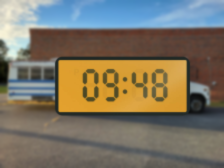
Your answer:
**9:48**
